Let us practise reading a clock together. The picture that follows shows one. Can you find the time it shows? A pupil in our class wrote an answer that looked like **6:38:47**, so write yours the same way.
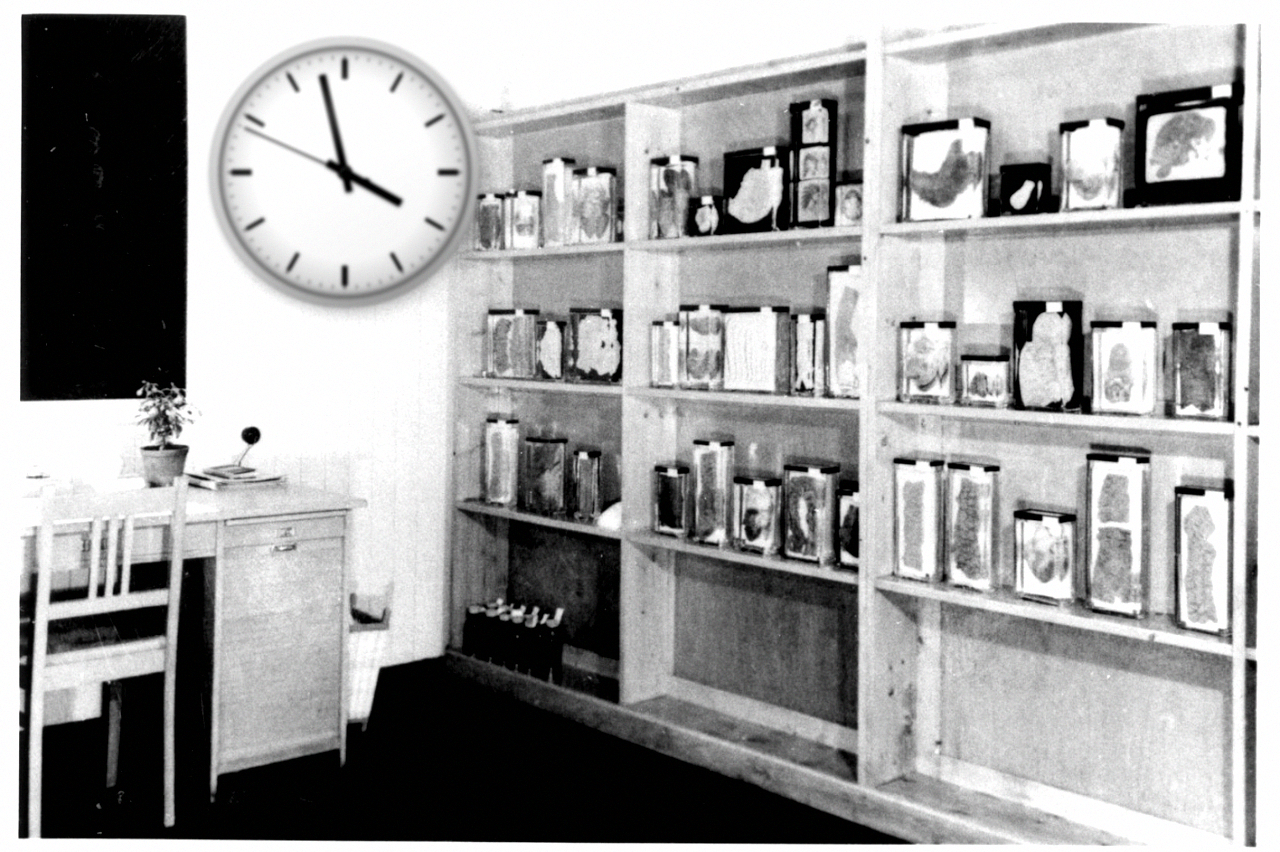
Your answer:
**3:57:49**
